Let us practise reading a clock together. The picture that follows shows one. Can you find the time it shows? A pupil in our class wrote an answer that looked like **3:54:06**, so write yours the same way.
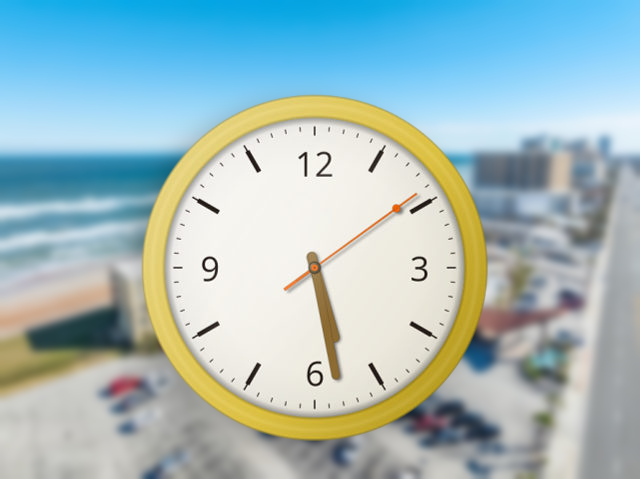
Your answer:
**5:28:09**
